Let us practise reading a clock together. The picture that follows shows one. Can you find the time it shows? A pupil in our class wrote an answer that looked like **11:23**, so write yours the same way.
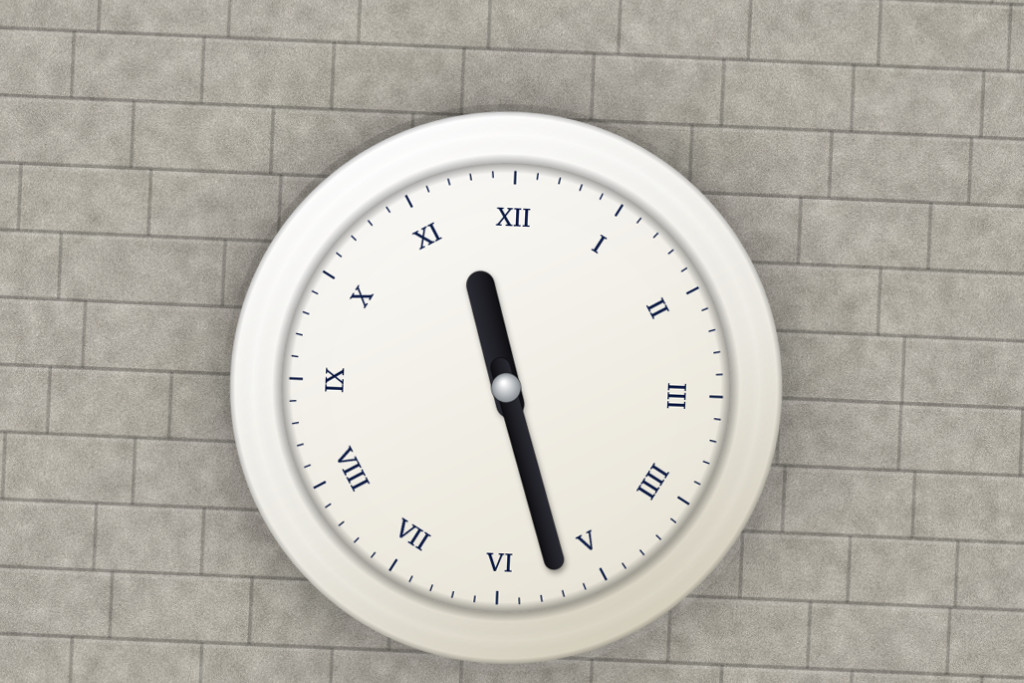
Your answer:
**11:27**
